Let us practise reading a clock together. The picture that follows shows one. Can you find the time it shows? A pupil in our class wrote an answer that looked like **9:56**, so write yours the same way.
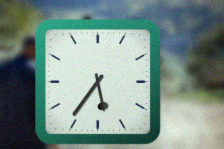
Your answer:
**5:36**
